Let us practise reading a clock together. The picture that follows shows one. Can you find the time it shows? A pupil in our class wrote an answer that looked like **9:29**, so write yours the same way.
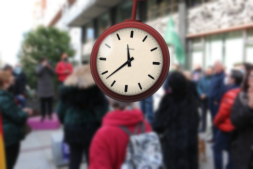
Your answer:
**11:38**
